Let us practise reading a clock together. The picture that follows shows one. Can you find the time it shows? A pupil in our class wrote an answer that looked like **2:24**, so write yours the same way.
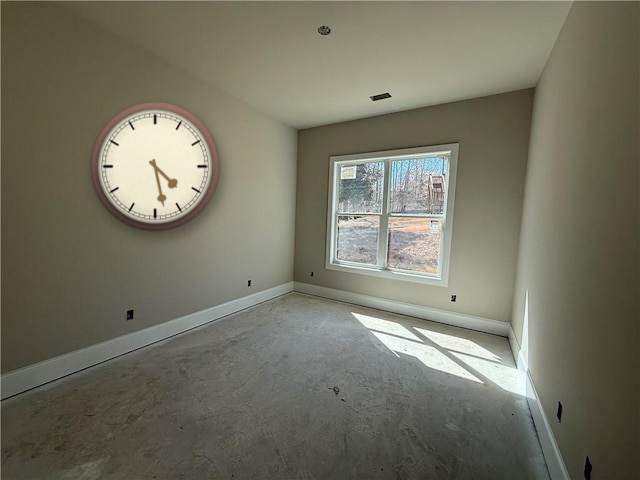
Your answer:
**4:28**
